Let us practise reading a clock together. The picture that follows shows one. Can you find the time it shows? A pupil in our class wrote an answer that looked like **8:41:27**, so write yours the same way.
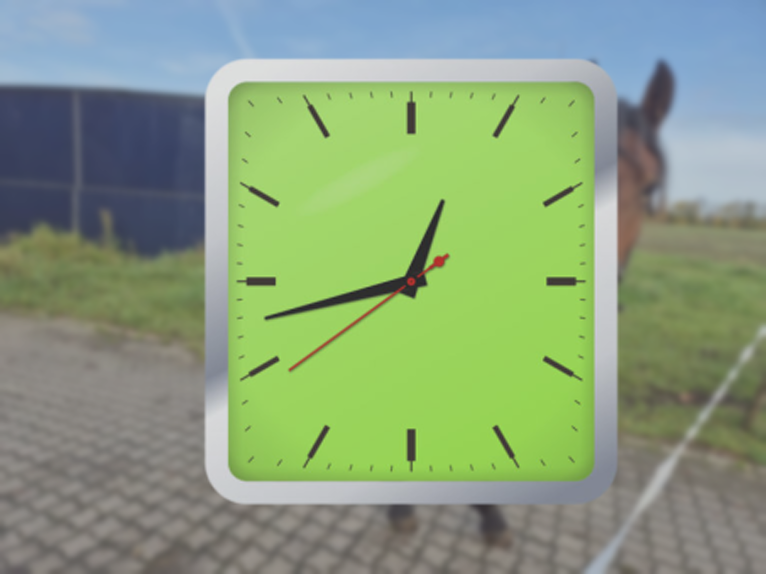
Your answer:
**12:42:39**
